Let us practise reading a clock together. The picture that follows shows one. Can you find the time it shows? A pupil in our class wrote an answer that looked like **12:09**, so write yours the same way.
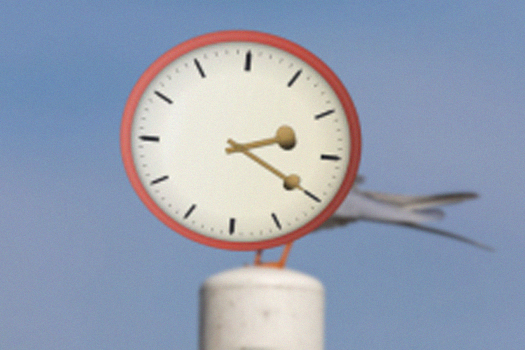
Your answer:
**2:20**
